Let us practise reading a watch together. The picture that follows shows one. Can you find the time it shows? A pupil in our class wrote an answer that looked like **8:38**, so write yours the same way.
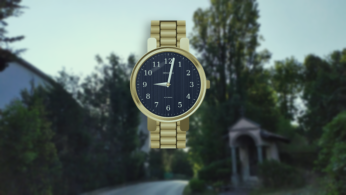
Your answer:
**9:02**
